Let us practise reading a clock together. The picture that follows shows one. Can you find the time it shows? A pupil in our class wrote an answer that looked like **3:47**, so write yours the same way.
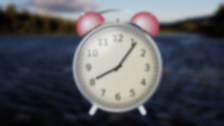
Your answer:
**8:06**
